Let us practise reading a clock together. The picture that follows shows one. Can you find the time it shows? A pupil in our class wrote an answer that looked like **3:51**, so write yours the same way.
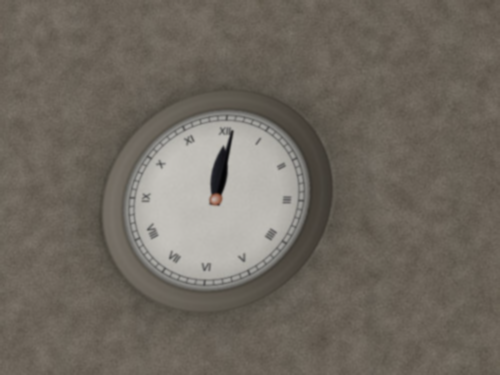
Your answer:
**12:01**
